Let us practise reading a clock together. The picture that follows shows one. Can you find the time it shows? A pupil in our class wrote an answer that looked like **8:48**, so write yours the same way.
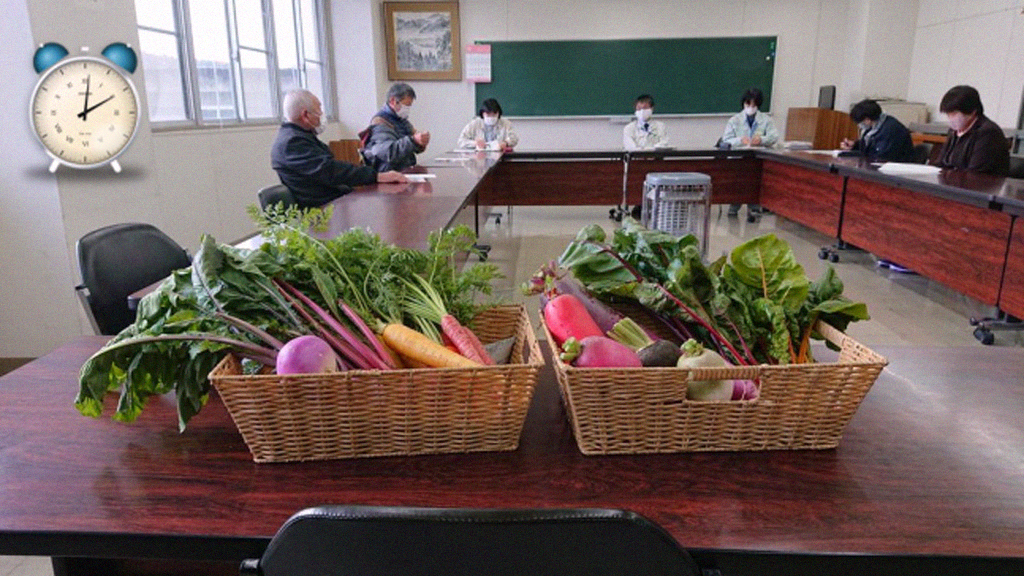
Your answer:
**2:01**
